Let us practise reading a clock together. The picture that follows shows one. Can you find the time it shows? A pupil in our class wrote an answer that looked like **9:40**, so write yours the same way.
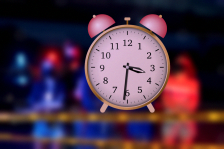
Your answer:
**3:31**
